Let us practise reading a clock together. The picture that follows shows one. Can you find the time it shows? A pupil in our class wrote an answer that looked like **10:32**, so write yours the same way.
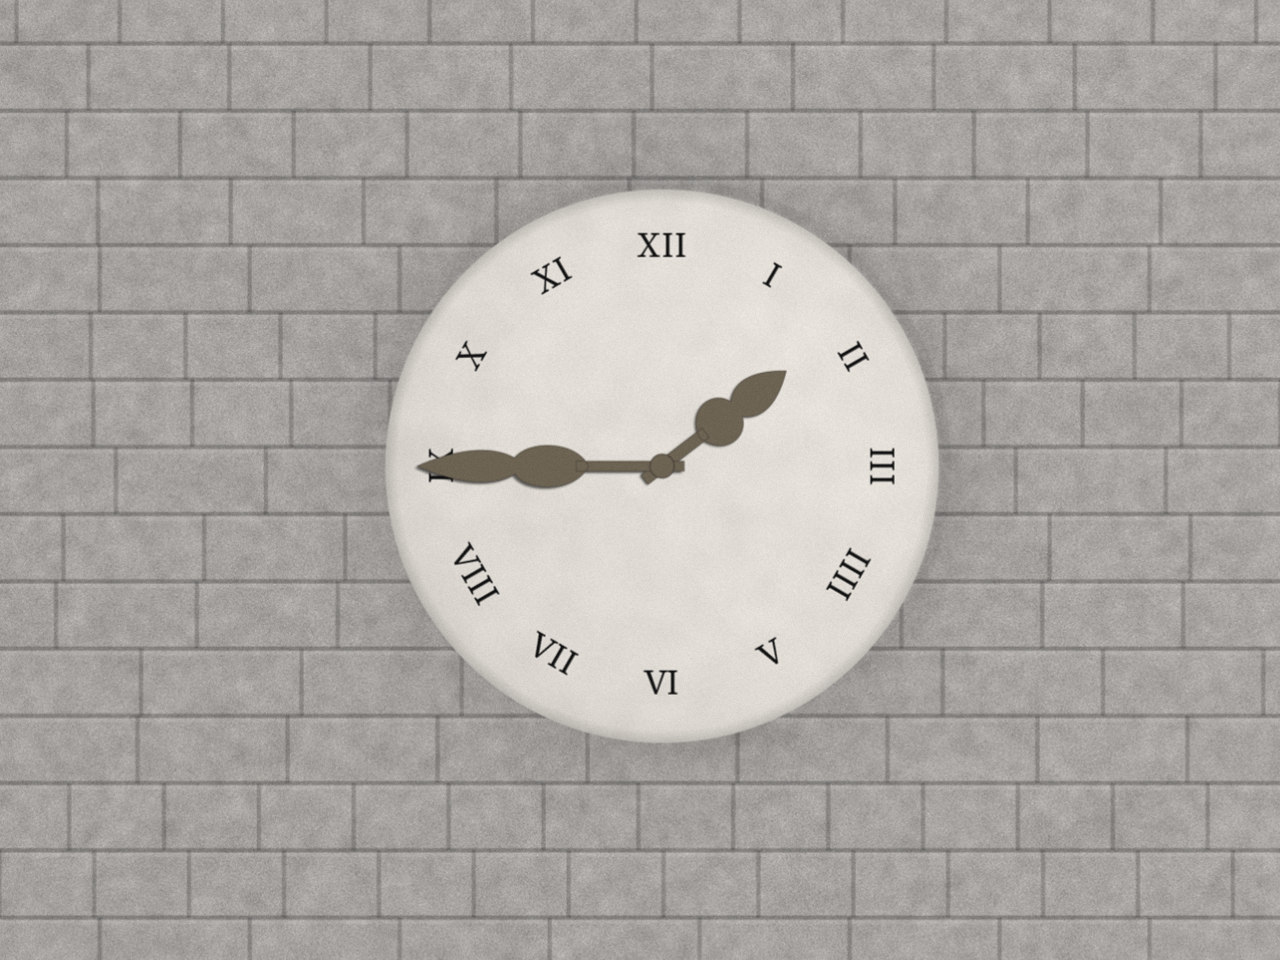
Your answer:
**1:45**
